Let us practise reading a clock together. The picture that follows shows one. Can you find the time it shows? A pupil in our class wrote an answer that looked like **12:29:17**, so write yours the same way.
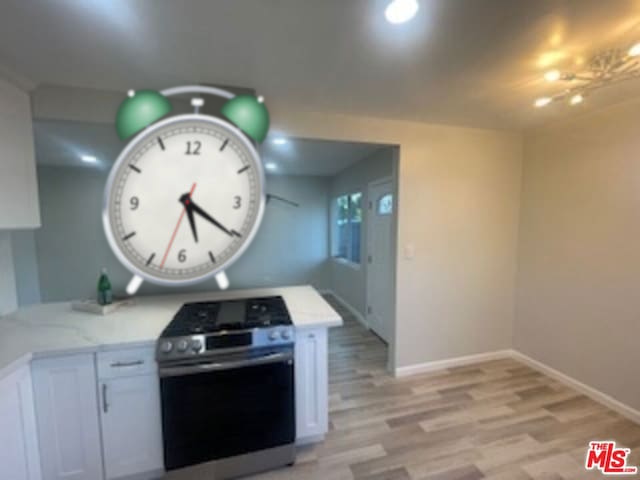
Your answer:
**5:20:33**
